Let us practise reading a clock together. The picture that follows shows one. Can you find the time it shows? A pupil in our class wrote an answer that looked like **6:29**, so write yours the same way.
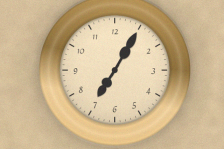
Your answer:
**7:05**
